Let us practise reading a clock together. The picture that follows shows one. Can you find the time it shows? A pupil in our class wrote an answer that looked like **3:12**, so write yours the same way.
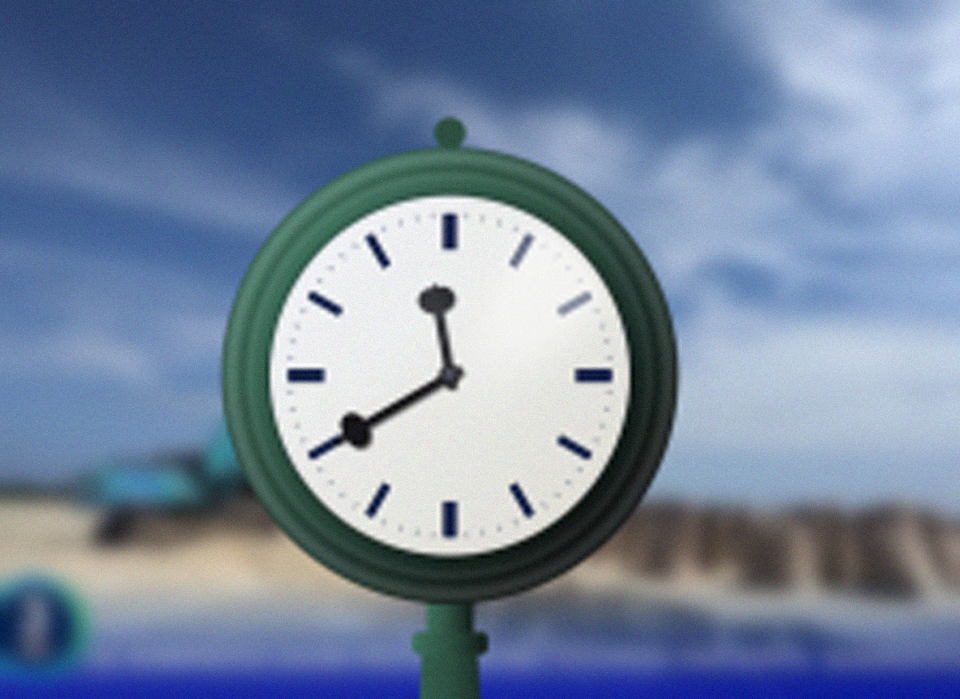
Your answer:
**11:40**
